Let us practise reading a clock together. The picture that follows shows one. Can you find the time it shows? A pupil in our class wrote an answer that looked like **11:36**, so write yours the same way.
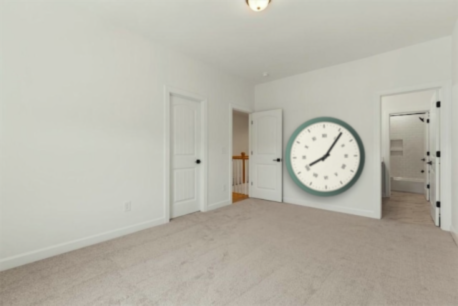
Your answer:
**8:06**
